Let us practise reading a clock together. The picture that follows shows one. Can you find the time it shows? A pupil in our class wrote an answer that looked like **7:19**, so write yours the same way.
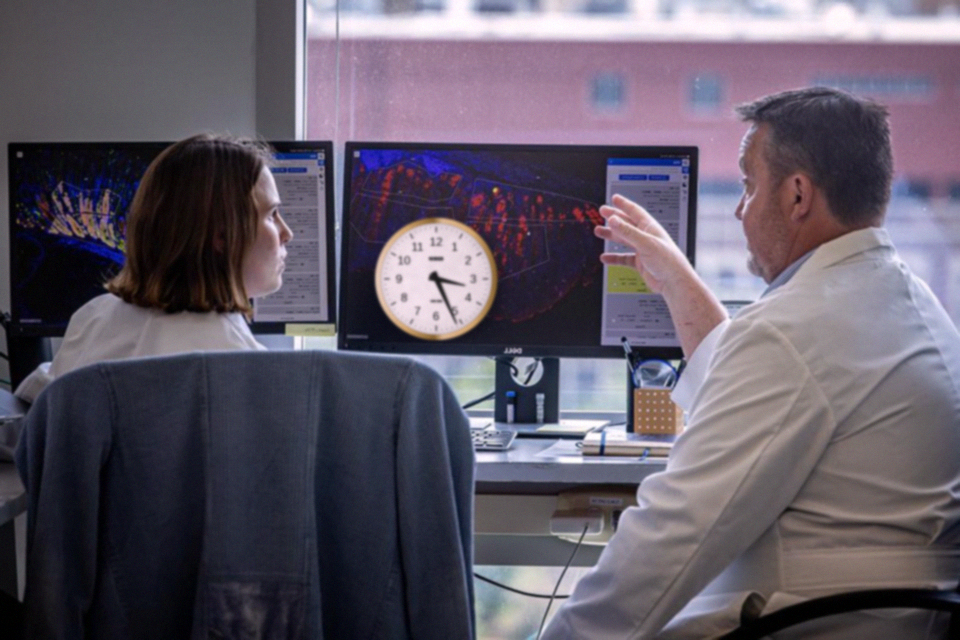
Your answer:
**3:26**
